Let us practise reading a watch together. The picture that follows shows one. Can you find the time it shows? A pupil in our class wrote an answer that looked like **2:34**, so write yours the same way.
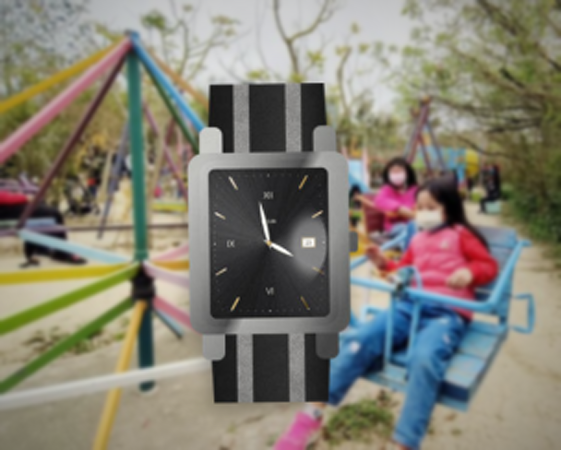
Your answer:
**3:58**
